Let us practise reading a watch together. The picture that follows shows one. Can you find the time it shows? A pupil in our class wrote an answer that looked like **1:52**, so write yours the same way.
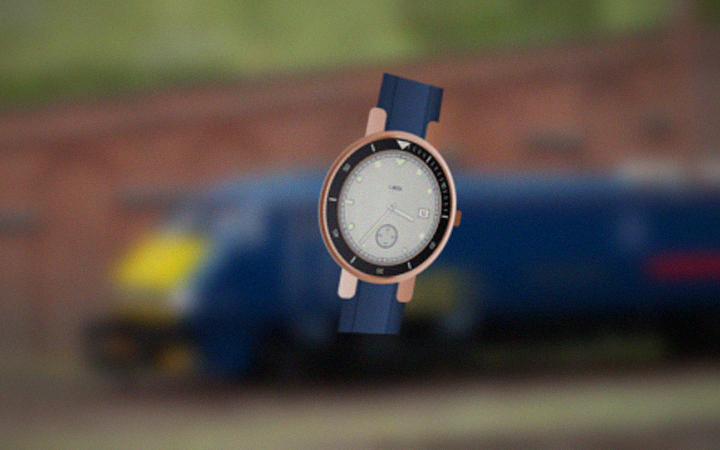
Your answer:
**3:36**
